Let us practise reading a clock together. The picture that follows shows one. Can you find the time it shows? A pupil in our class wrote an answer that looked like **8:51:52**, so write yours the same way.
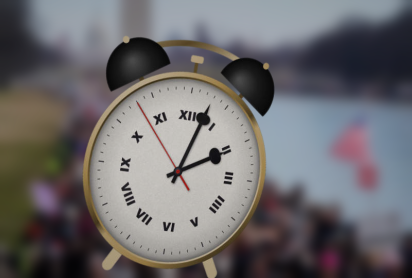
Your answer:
**2:02:53**
